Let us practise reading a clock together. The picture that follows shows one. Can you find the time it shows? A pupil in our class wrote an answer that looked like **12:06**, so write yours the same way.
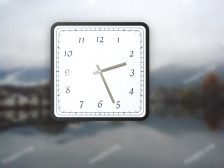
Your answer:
**2:26**
